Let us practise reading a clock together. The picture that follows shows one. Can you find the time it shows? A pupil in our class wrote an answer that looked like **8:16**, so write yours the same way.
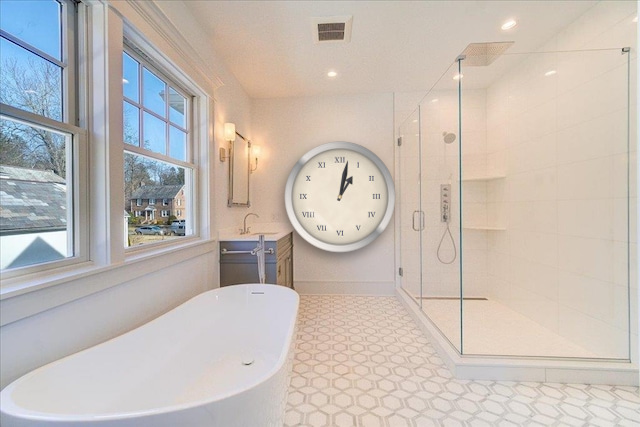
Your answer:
**1:02**
